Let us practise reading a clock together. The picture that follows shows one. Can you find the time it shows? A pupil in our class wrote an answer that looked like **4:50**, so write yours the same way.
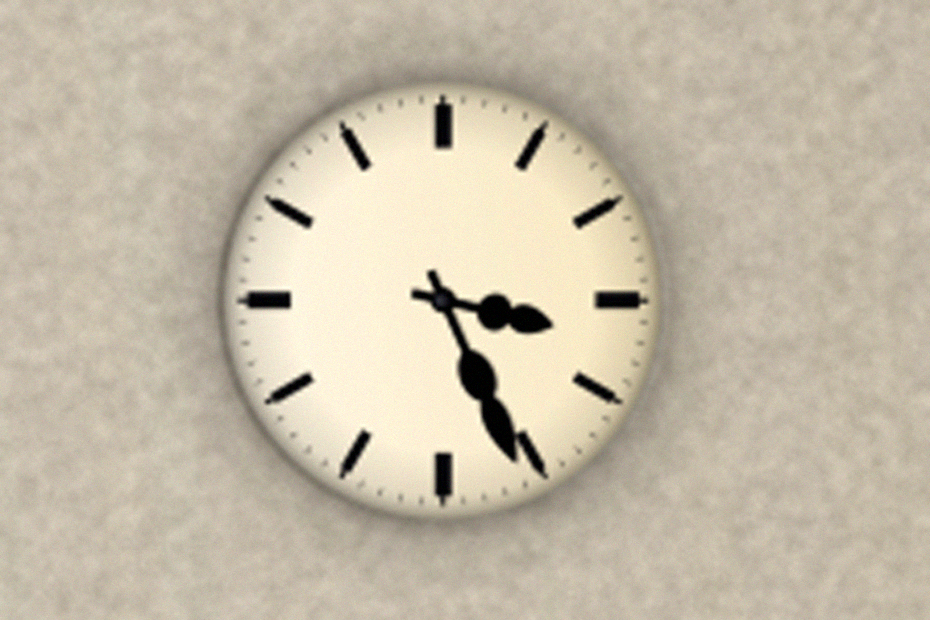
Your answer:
**3:26**
